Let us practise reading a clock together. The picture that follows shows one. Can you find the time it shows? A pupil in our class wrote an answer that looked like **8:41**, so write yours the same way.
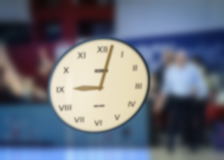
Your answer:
**9:02**
